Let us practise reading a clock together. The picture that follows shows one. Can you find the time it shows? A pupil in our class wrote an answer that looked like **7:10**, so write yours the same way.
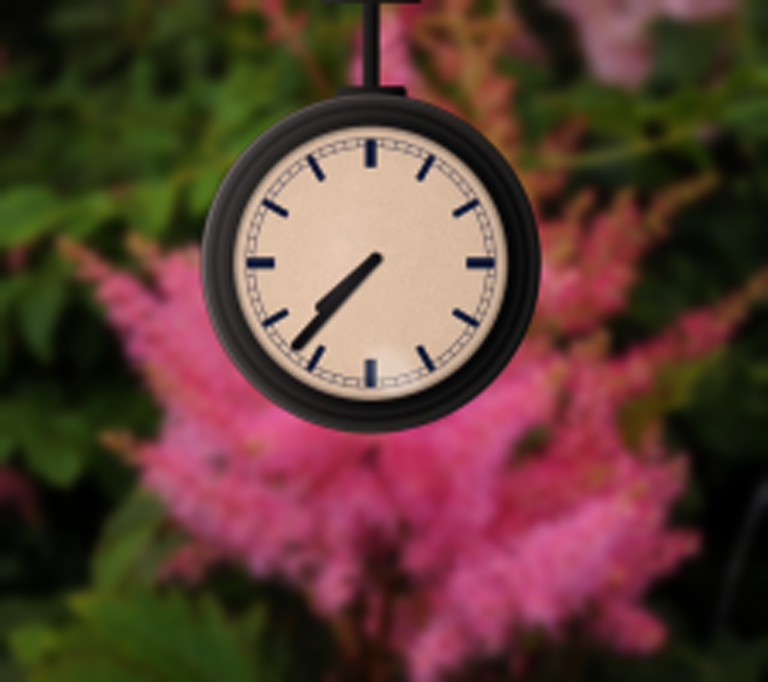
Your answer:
**7:37**
